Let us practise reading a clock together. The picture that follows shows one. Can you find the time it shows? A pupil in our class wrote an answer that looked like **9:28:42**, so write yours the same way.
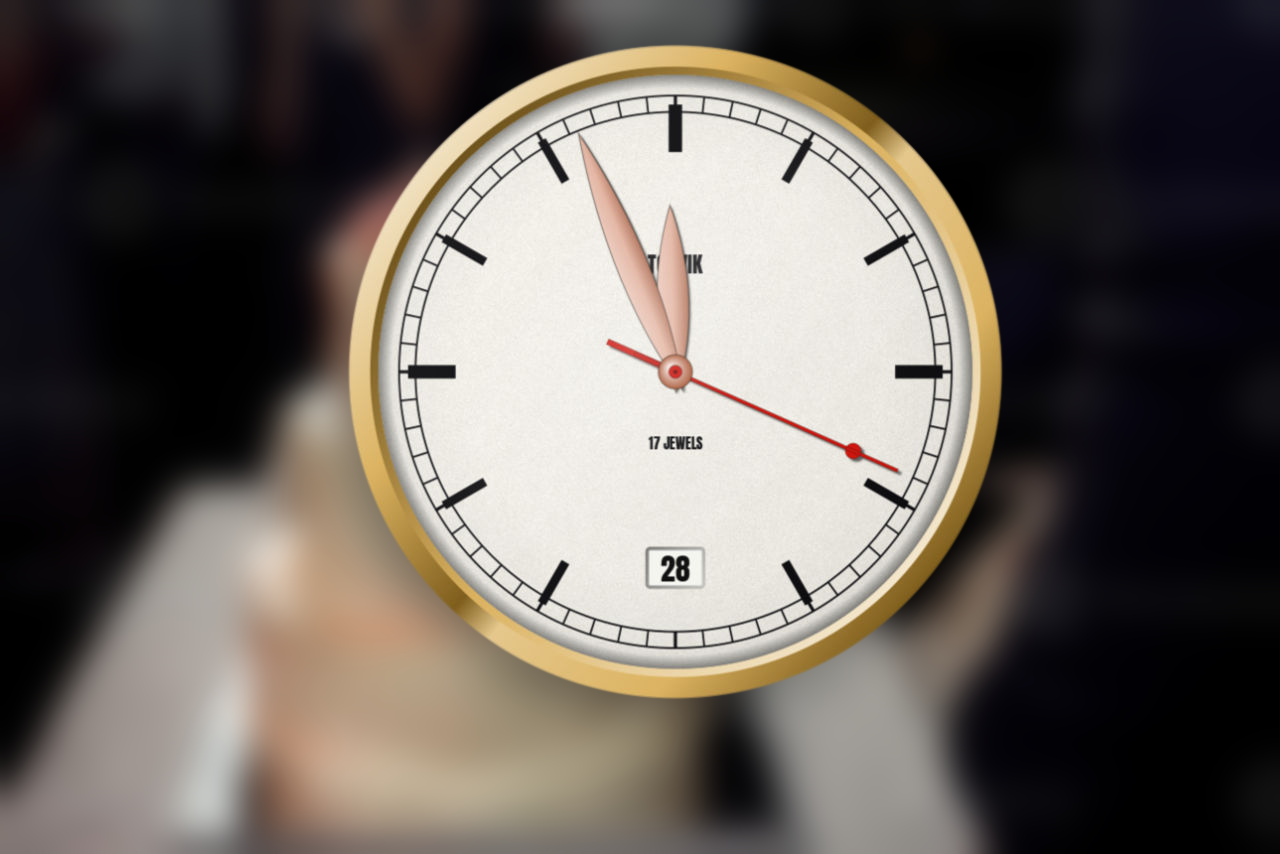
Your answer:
**11:56:19**
